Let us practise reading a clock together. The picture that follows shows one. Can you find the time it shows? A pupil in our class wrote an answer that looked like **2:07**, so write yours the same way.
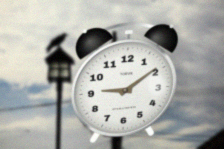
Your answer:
**9:09**
